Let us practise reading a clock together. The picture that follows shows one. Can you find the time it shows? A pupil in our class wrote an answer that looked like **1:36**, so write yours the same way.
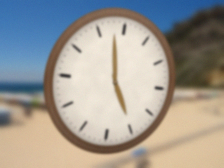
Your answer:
**4:58**
